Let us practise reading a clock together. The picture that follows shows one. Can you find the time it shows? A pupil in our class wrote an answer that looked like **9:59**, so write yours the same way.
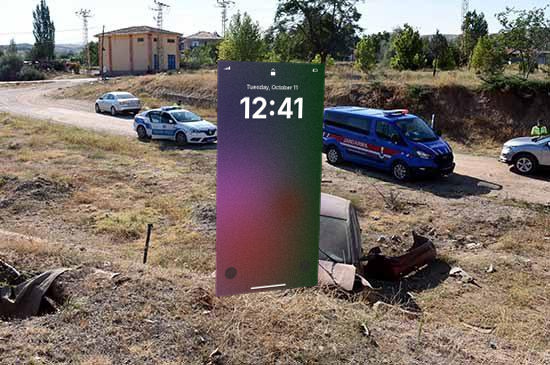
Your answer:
**12:41**
